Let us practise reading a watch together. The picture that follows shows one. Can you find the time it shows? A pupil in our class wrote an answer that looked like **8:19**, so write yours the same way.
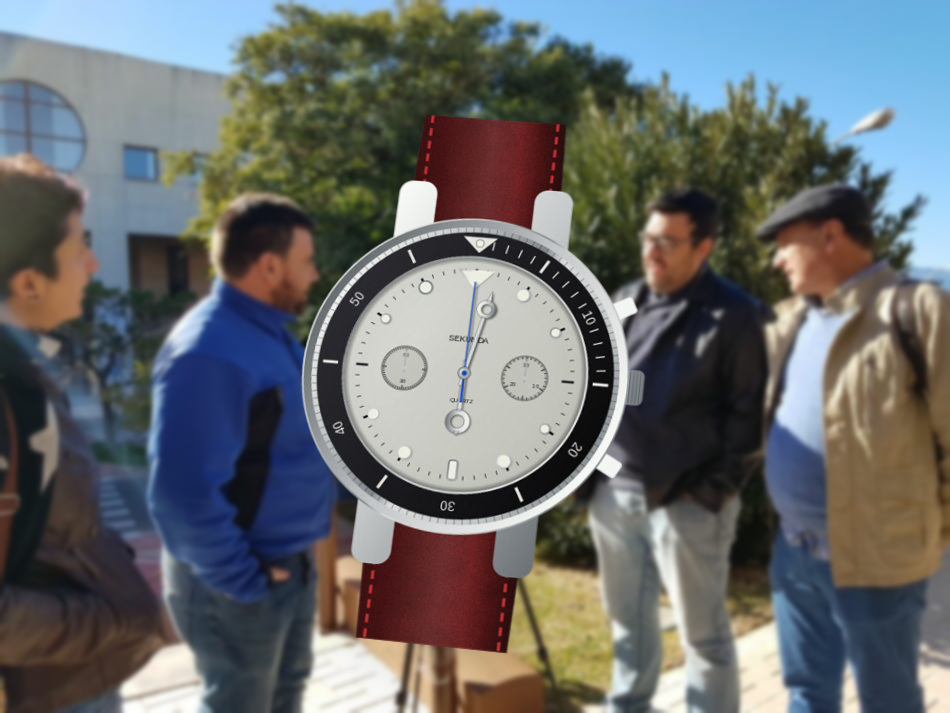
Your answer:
**6:02**
